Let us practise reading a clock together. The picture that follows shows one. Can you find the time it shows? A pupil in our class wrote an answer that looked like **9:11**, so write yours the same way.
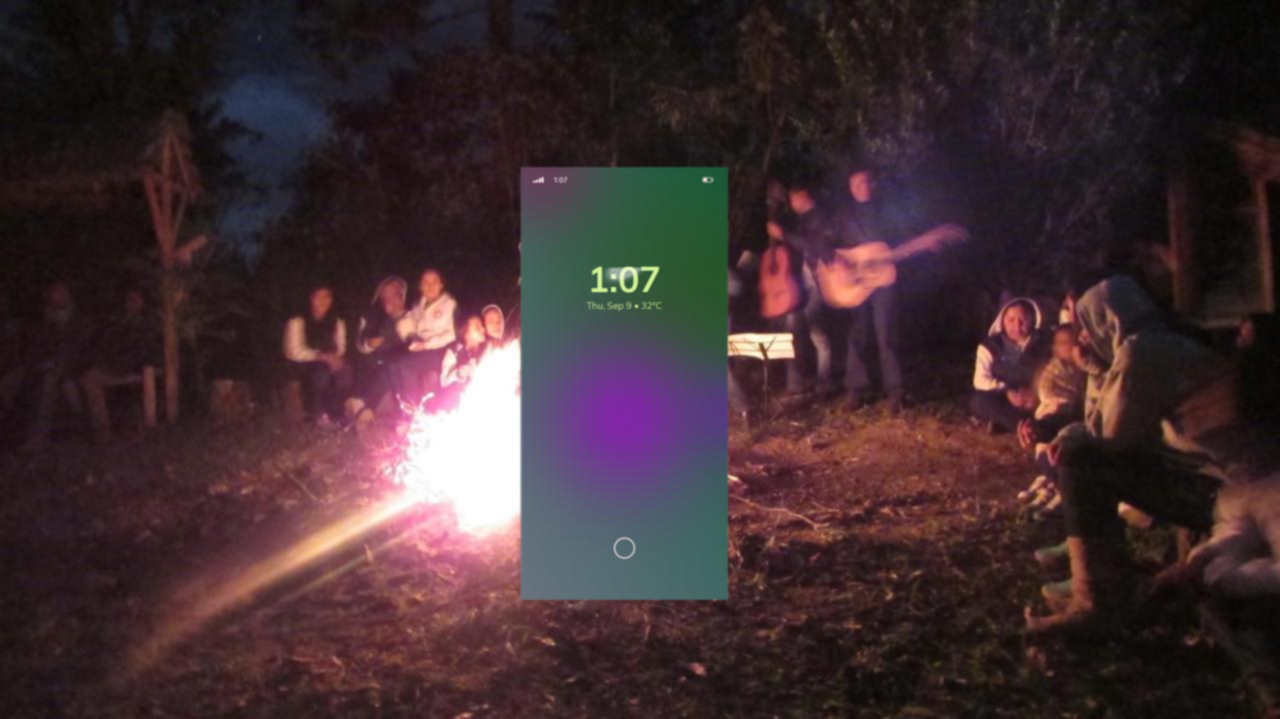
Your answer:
**1:07**
